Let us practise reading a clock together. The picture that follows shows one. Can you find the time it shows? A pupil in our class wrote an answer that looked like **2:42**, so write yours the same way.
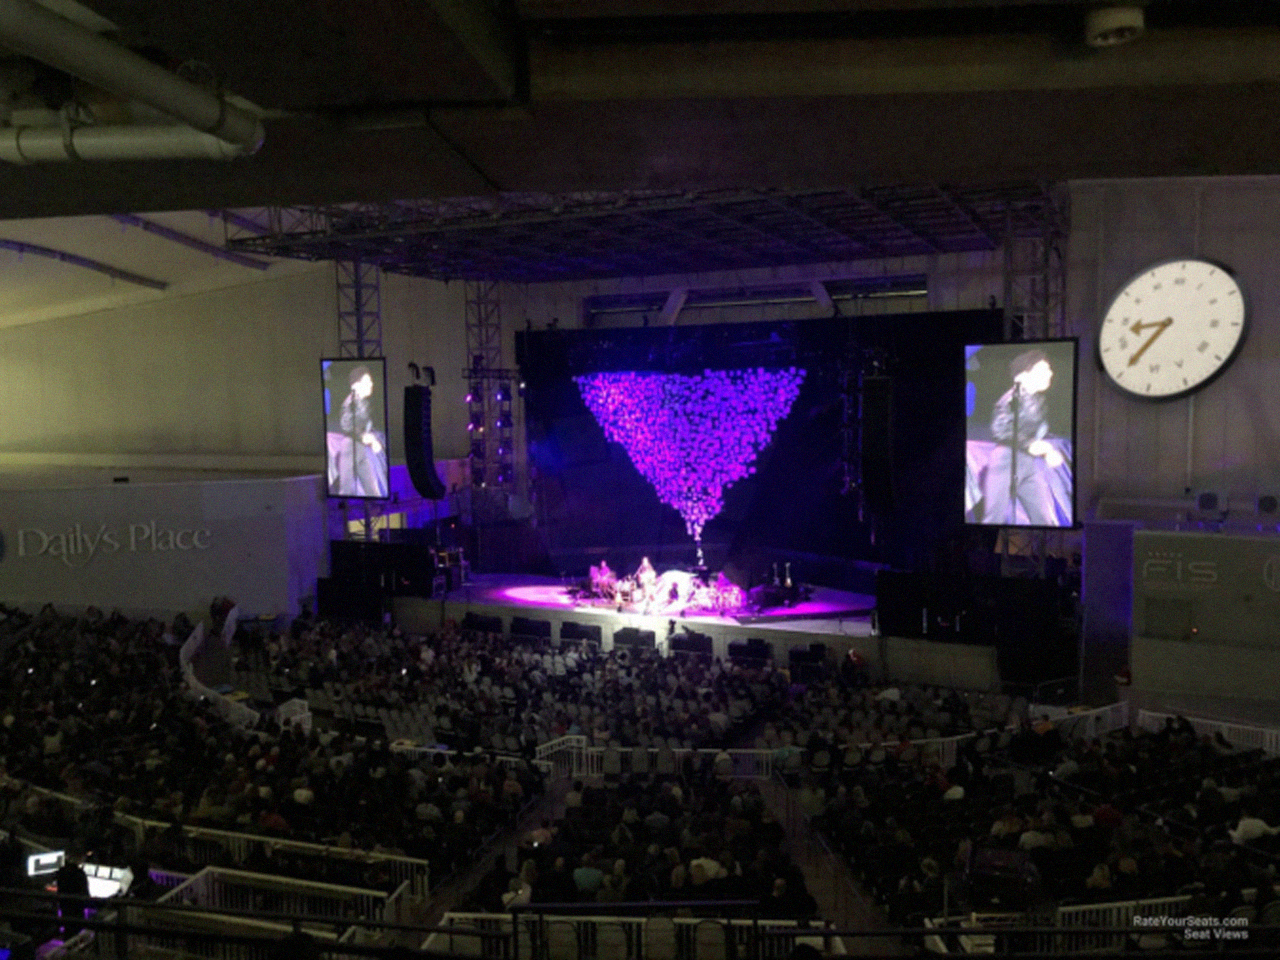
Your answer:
**8:35**
